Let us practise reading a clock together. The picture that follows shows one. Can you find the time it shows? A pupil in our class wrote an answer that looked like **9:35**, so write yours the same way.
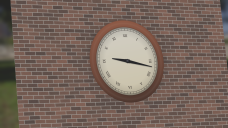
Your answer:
**9:17**
